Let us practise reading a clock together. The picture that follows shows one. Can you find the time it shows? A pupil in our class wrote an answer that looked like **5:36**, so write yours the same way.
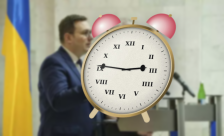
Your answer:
**2:46**
